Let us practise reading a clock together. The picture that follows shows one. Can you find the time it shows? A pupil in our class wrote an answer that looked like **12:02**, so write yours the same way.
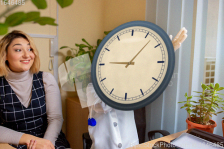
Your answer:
**9:07**
